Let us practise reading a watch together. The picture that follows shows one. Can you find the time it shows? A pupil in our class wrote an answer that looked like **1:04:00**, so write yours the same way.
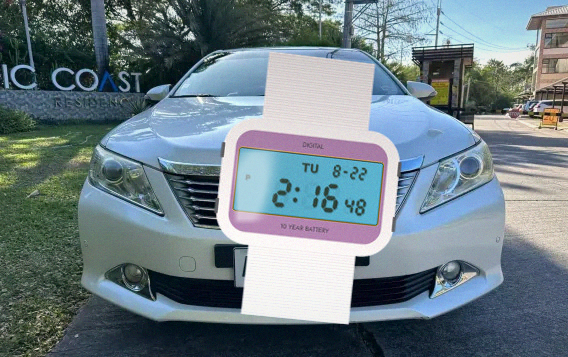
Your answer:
**2:16:48**
